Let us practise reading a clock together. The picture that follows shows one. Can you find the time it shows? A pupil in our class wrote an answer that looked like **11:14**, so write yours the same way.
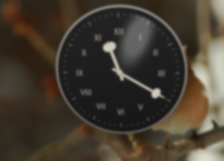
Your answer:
**11:20**
